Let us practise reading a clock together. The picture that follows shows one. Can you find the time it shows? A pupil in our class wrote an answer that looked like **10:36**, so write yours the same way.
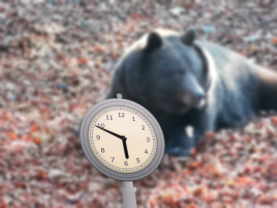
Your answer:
**5:49**
